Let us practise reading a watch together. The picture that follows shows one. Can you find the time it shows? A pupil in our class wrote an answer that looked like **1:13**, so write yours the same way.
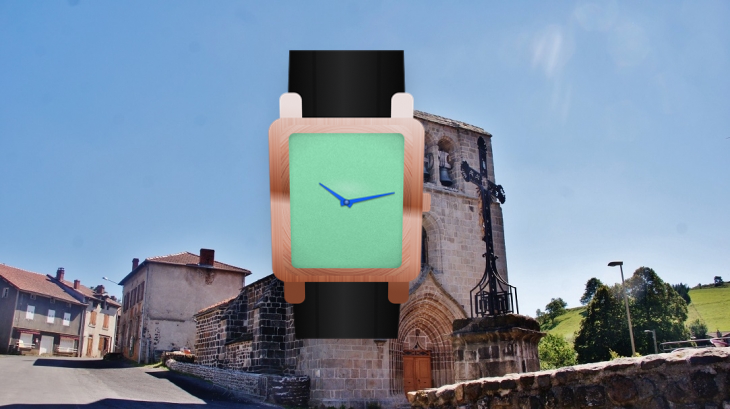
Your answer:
**10:13**
